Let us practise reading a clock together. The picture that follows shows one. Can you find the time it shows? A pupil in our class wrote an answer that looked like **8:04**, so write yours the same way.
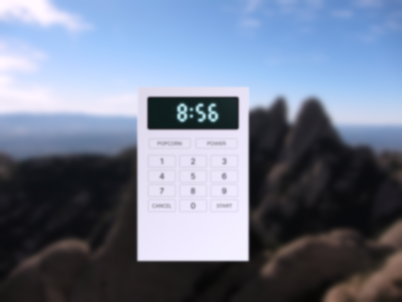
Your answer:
**8:56**
